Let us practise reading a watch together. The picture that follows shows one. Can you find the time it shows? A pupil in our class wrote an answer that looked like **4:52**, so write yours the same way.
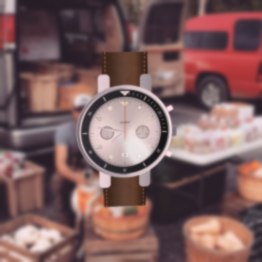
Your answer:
**7:47**
